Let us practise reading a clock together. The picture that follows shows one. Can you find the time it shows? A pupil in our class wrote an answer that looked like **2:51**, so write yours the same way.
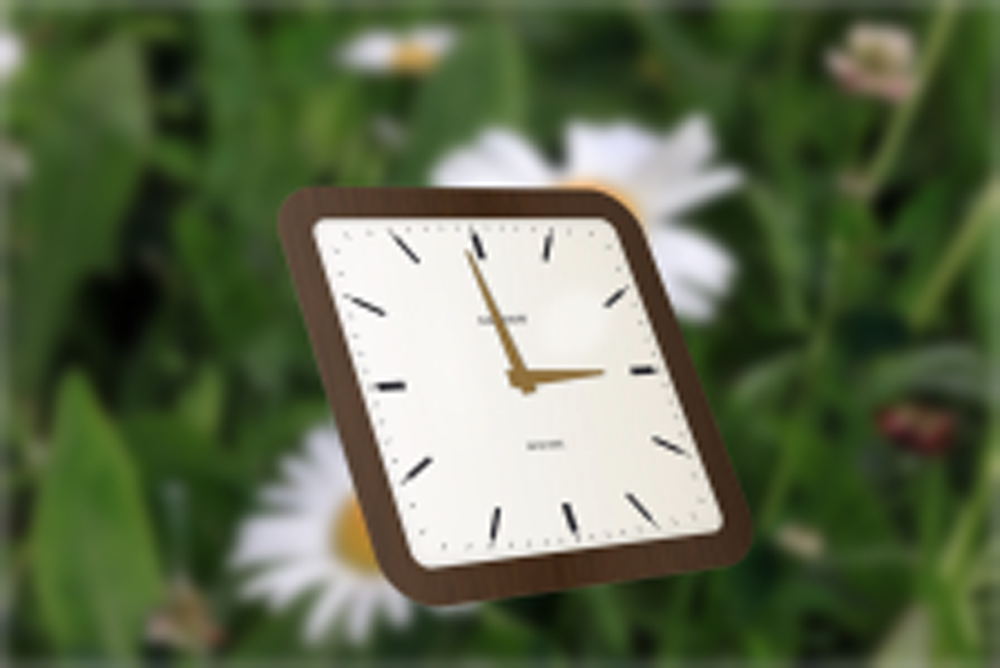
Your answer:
**2:59**
